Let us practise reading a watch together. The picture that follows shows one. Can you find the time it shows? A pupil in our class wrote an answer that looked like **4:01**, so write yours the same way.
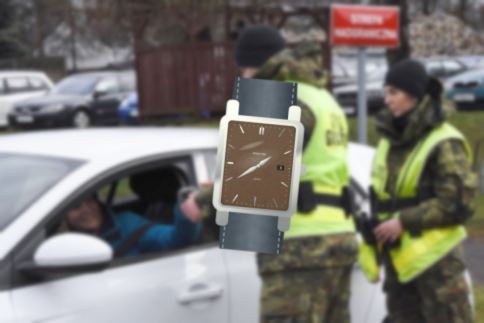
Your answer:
**1:39**
